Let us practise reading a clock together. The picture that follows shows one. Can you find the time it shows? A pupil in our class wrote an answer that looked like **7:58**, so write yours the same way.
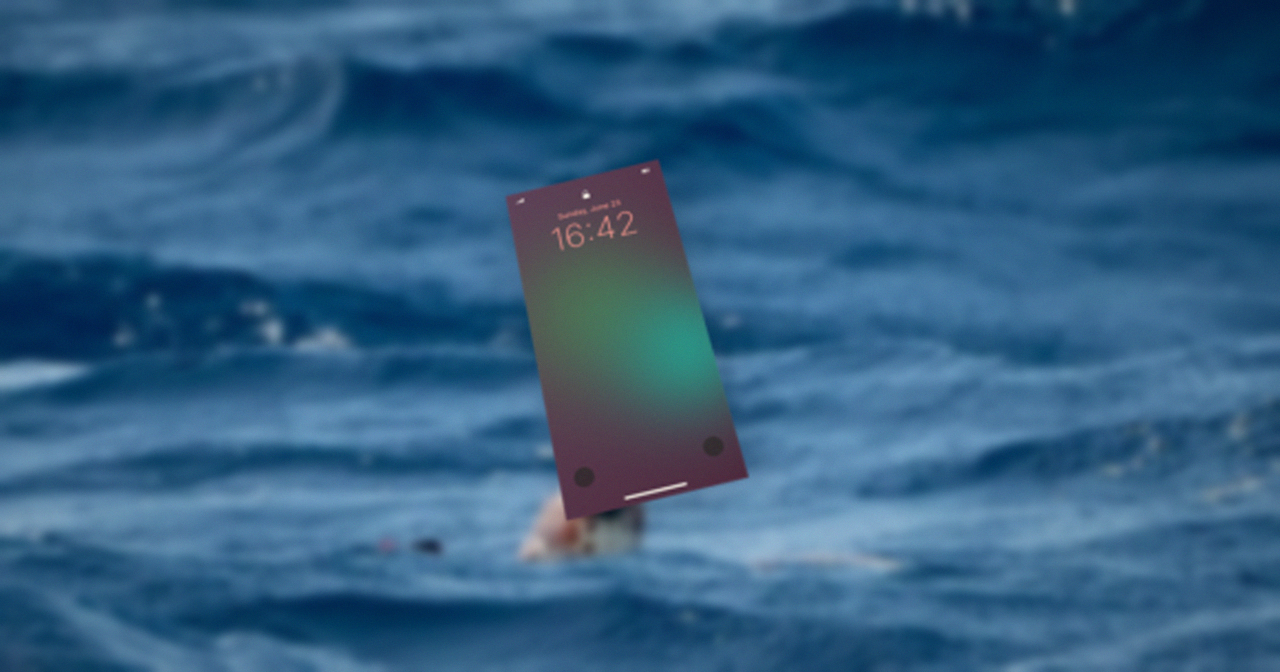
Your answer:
**16:42**
